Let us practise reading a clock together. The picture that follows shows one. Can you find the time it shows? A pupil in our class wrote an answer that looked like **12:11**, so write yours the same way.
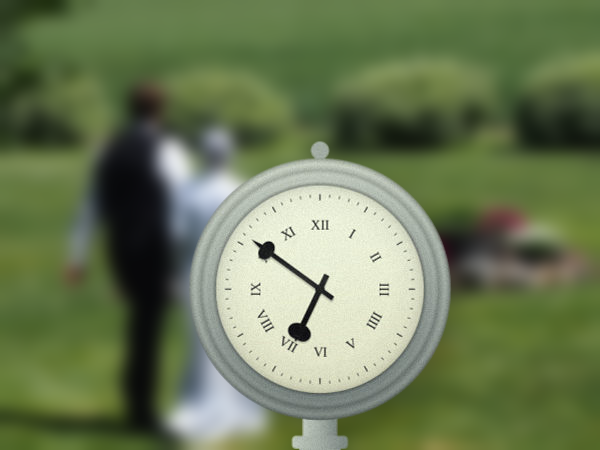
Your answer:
**6:51**
